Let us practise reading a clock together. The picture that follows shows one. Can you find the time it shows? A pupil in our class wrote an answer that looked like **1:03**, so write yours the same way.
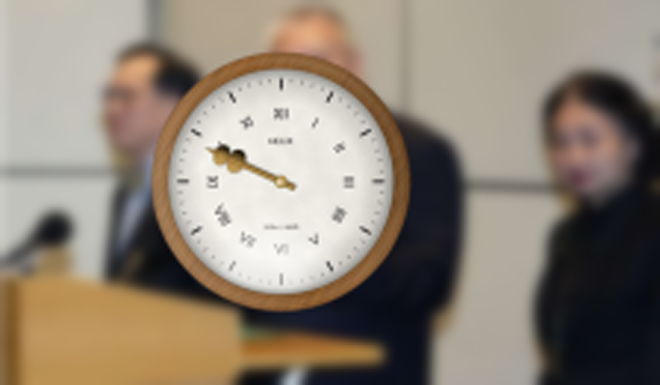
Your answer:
**9:49**
